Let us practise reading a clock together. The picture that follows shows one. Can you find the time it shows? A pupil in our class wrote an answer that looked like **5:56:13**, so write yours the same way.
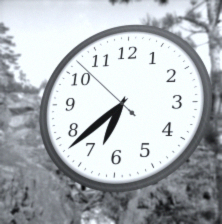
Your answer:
**6:37:52**
